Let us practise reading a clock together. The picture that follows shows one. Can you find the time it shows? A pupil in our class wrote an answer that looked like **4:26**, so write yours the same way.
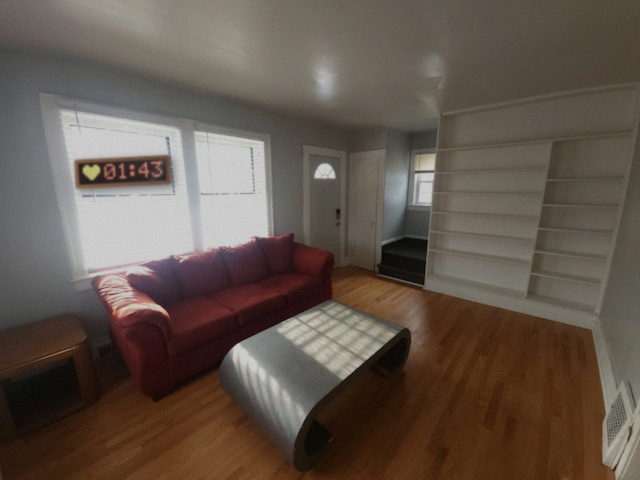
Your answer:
**1:43**
